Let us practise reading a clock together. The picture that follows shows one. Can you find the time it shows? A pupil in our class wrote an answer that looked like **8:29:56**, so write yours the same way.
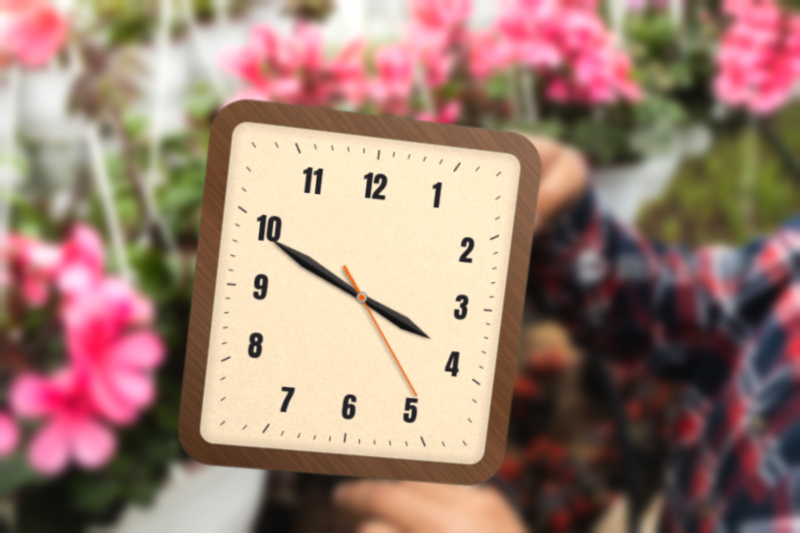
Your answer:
**3:49:24**
